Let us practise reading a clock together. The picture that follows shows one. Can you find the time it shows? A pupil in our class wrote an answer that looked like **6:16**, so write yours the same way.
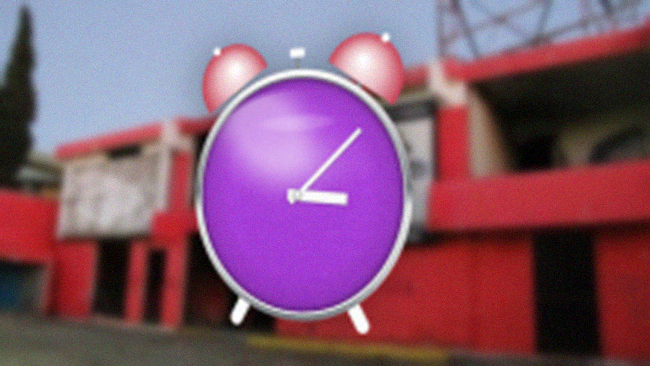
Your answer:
**3:08**
